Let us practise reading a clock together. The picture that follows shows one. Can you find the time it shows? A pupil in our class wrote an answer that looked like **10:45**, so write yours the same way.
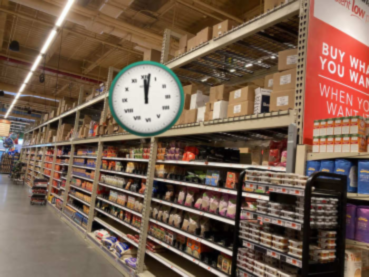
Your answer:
**12:02**
